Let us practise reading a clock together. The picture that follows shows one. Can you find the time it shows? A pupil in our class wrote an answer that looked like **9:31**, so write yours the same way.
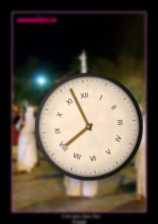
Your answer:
**7:57**
